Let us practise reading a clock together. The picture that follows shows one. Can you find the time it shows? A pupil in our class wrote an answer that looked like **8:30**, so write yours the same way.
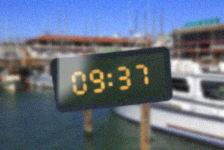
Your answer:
**9:37**
